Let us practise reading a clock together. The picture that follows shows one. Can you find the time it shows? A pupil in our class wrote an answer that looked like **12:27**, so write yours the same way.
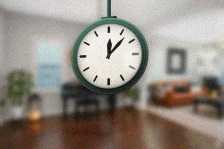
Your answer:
**12:07**
